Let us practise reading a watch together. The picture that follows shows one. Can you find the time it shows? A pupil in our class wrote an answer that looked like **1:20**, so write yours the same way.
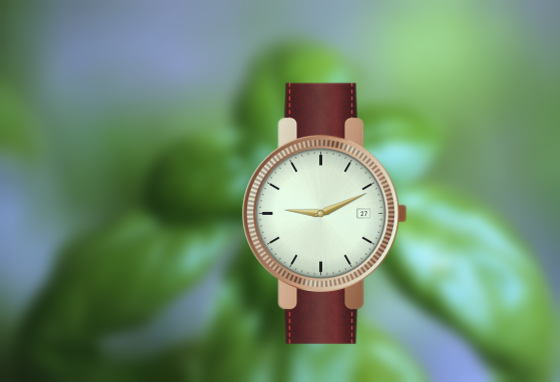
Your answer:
**9:11**
